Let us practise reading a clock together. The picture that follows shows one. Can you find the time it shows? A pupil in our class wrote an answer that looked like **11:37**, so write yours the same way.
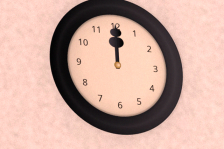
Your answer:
**12:00**
